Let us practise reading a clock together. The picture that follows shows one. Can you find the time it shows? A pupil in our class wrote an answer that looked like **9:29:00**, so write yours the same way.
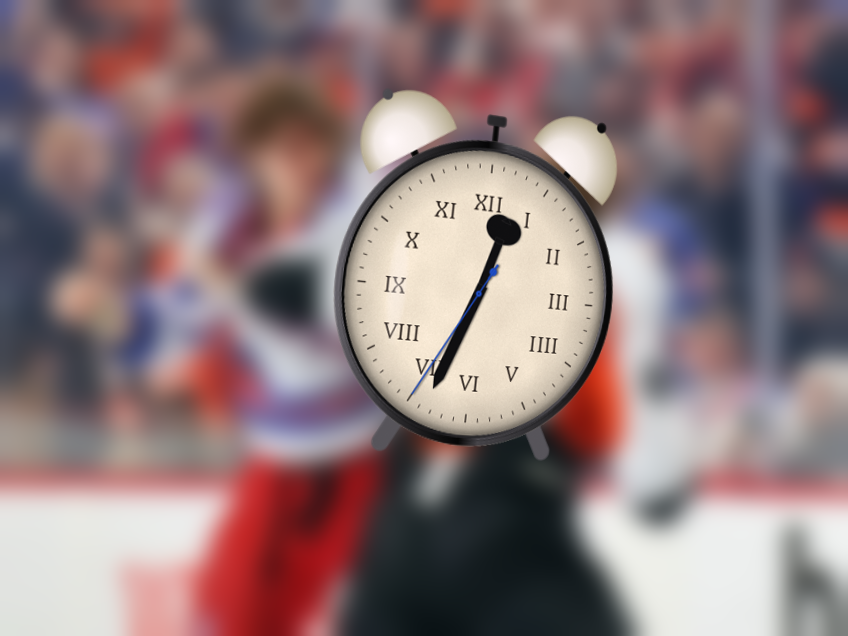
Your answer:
**12:33:35**
